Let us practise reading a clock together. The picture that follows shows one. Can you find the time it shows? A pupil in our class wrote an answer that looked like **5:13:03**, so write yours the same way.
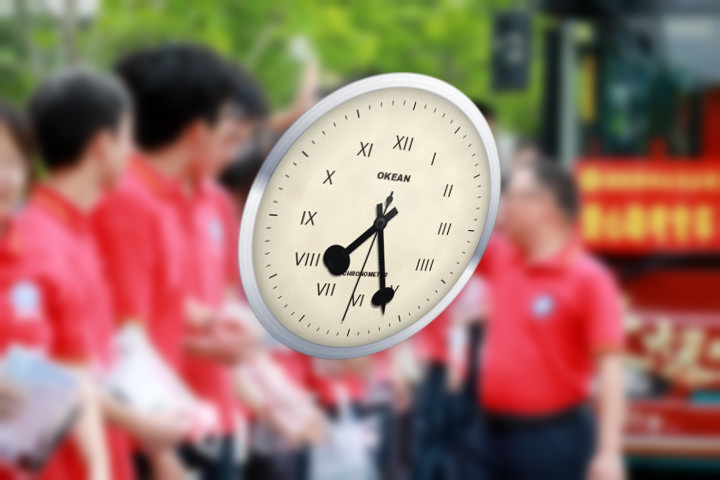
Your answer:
**7:26:31**
